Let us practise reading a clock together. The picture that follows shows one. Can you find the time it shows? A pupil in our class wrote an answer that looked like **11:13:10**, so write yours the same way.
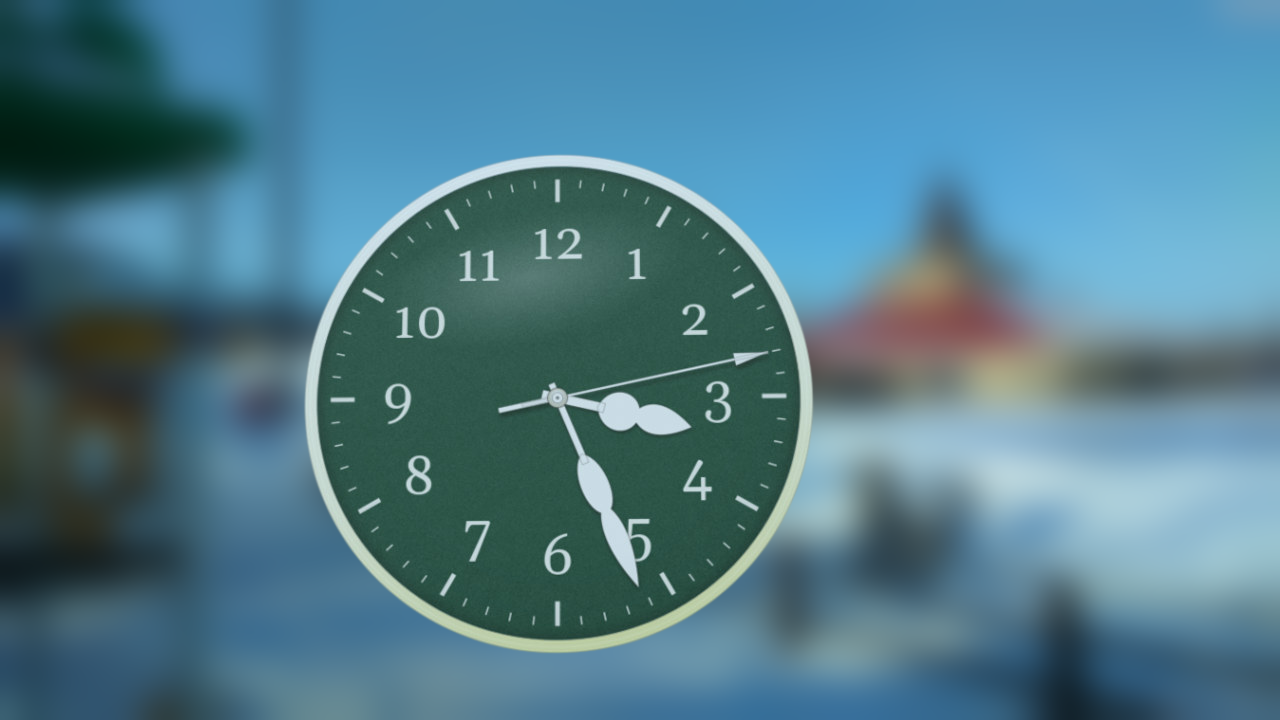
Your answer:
**3:26:13**
